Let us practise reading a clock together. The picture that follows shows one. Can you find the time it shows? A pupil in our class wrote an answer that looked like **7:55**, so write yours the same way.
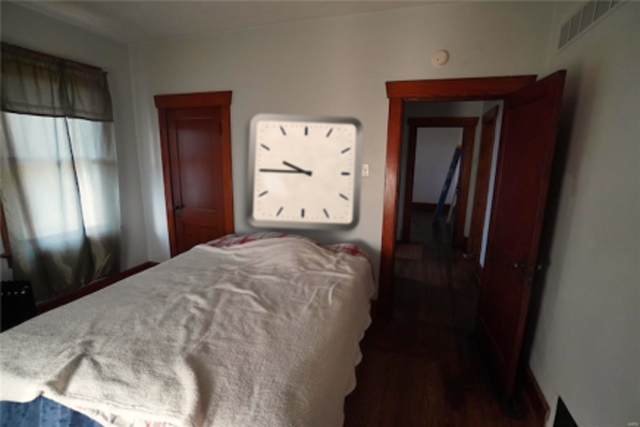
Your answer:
**9:45**
